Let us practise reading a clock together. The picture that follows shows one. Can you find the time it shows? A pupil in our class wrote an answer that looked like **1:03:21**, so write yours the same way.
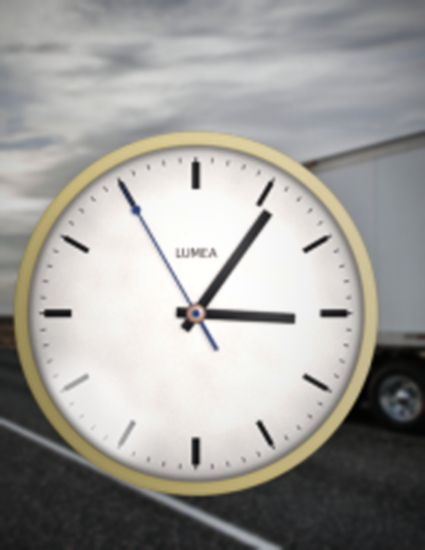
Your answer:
**3:05:55**
